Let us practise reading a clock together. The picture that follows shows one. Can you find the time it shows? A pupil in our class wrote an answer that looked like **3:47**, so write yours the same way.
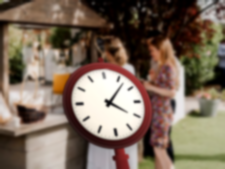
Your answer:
**4:07**
